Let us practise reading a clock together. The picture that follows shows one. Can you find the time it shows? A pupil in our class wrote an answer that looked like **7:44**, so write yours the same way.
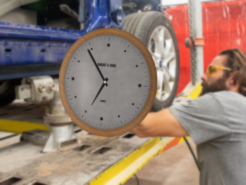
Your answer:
**6:54**
